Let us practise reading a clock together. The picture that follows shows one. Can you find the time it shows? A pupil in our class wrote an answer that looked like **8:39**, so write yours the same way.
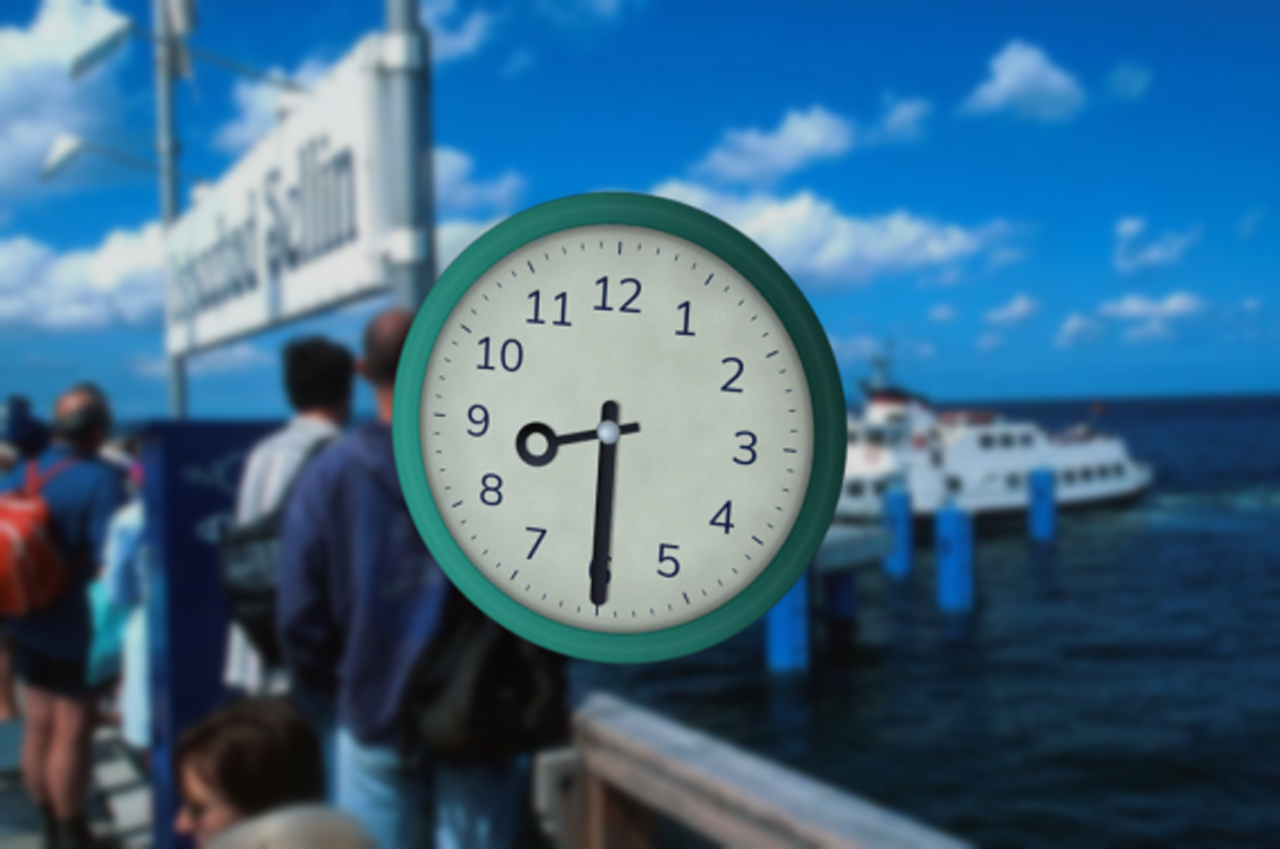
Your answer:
**8:30**
